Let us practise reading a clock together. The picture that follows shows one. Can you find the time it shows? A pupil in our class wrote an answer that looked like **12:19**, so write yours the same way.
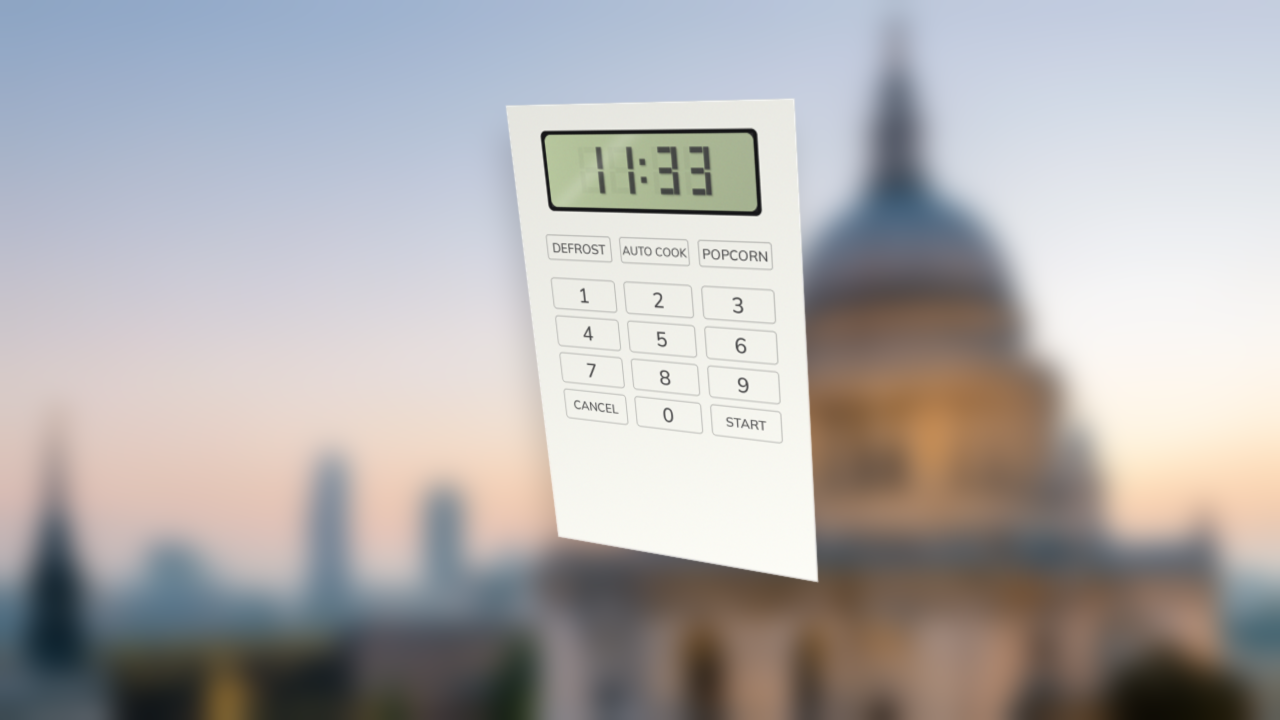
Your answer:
**11:33**
